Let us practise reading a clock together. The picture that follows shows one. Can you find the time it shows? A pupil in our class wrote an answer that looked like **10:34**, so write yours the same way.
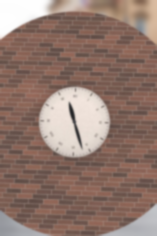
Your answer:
**11:27**
